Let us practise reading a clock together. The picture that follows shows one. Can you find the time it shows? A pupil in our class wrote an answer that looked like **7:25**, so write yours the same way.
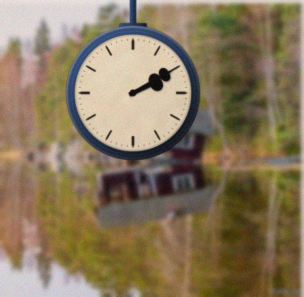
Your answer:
**2:10**
